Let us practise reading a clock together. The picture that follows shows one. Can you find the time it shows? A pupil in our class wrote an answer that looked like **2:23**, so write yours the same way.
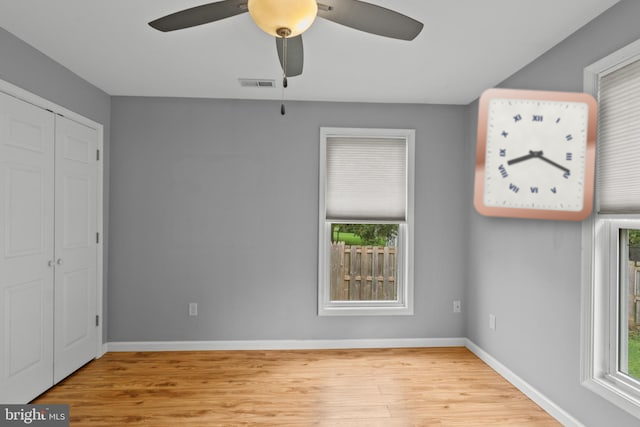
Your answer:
**8:19**
